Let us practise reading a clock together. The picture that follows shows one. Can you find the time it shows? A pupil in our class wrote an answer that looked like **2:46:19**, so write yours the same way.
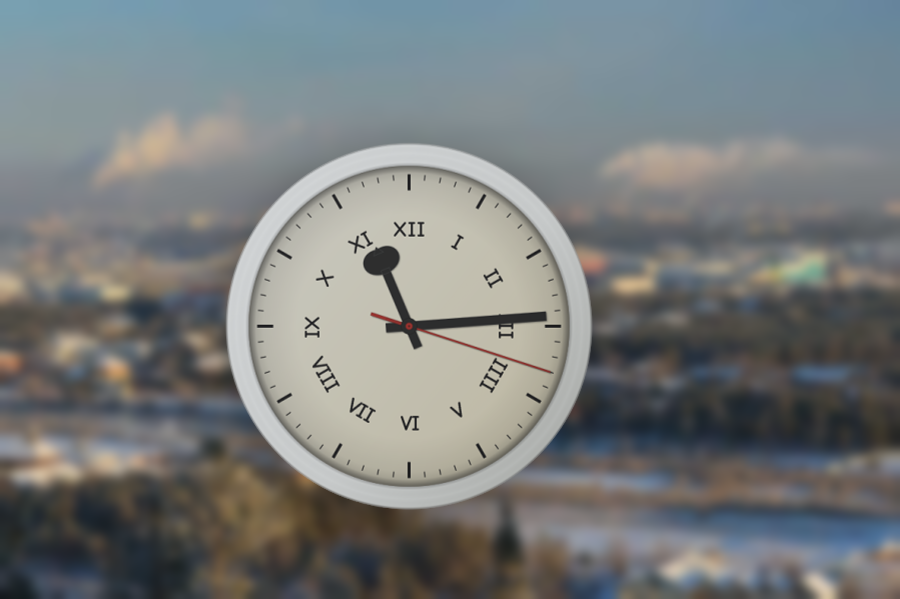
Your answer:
**11:14:18**
